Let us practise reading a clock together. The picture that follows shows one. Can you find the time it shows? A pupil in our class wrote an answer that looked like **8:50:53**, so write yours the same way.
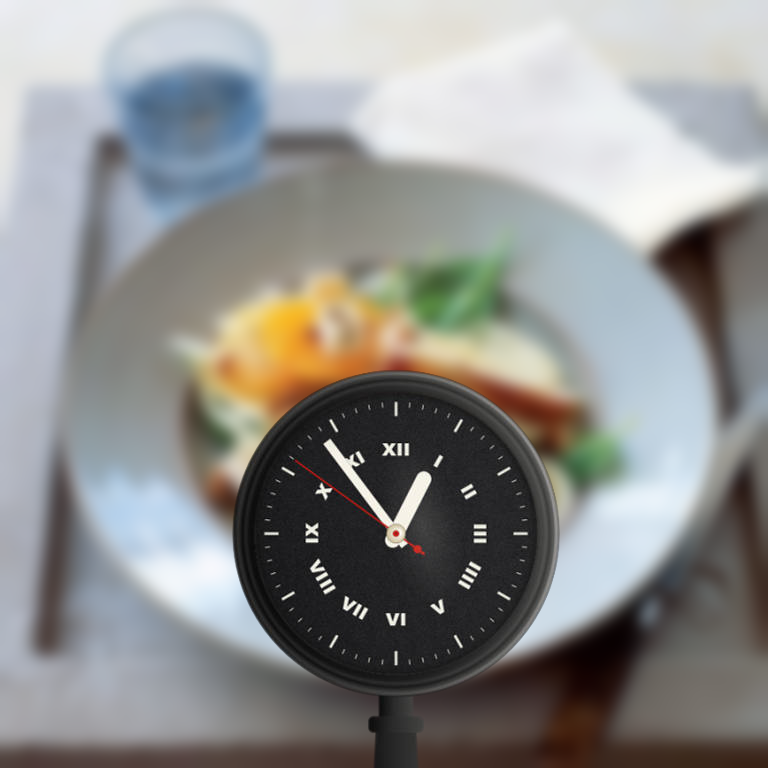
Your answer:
**12:53:51**
